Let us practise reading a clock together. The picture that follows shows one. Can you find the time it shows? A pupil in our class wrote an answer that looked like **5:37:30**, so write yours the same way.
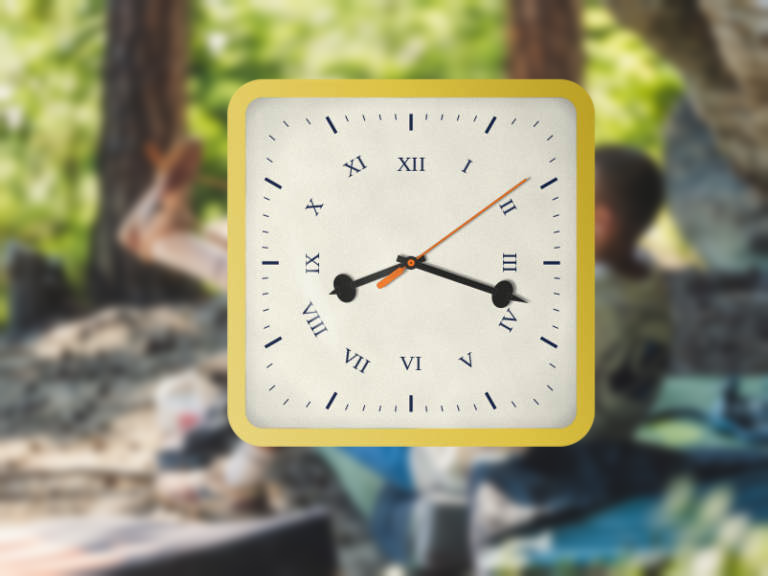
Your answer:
**8:18:09**
